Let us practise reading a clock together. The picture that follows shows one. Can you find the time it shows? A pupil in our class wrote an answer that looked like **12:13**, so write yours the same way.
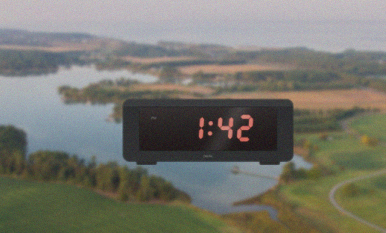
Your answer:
**1:42**
